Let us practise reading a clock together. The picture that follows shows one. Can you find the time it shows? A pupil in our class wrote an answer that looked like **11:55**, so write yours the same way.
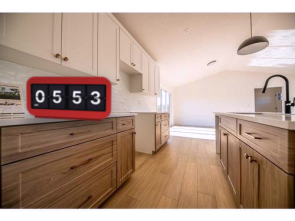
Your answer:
**5:53**
